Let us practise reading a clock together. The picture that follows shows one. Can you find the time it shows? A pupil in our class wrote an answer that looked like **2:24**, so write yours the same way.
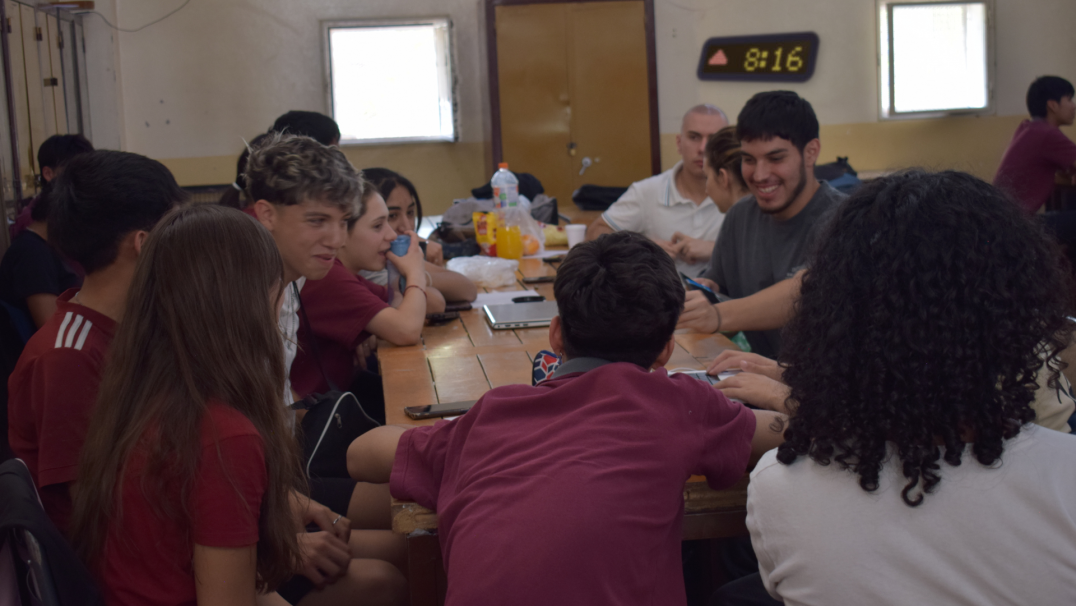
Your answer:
**8:16**
